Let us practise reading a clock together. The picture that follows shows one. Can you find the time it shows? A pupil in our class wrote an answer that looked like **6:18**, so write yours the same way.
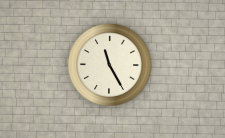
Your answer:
**11:25**
